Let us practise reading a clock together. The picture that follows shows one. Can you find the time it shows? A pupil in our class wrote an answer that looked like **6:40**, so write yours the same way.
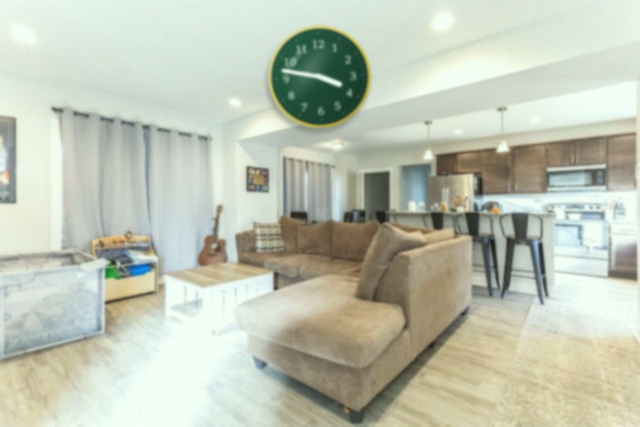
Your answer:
**3:47**
